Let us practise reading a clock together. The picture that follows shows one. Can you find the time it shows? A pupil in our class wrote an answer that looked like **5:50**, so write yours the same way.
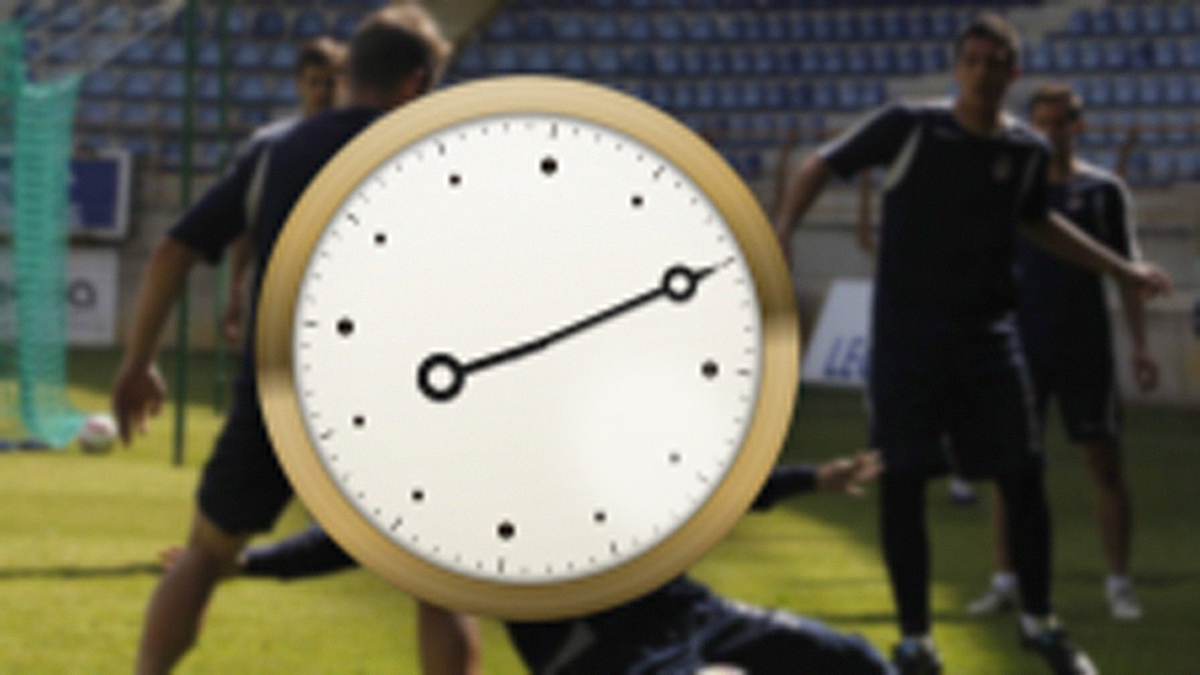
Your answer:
**8:10**
